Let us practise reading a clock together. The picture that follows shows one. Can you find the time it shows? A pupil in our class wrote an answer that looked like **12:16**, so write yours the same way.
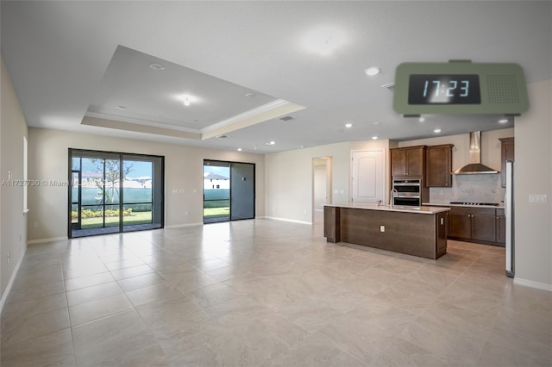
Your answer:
**17:23**
